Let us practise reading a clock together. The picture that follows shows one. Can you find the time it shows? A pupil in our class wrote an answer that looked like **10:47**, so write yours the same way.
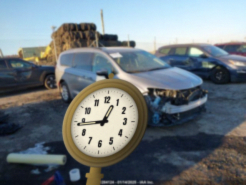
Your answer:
**12:44**
